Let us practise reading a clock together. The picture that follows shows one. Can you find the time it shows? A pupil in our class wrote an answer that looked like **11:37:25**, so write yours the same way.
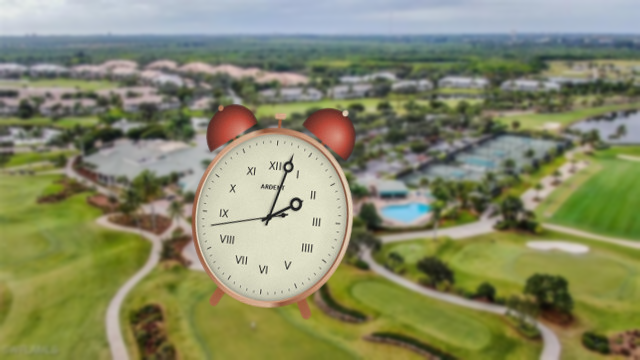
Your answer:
**2:02:43**
